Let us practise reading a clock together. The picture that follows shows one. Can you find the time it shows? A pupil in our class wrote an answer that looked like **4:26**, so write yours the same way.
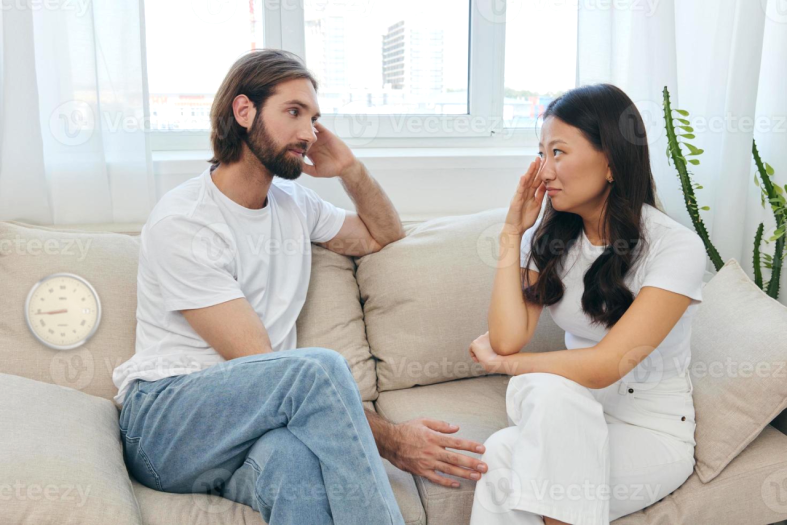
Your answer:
**8:44**
